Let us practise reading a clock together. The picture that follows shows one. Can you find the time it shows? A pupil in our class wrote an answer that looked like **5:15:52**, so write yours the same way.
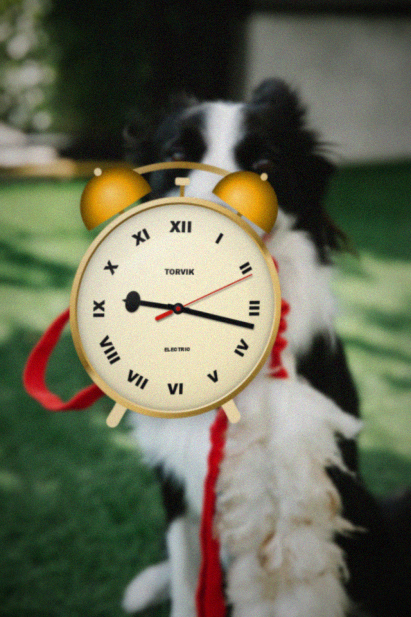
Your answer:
**9:17:11**
